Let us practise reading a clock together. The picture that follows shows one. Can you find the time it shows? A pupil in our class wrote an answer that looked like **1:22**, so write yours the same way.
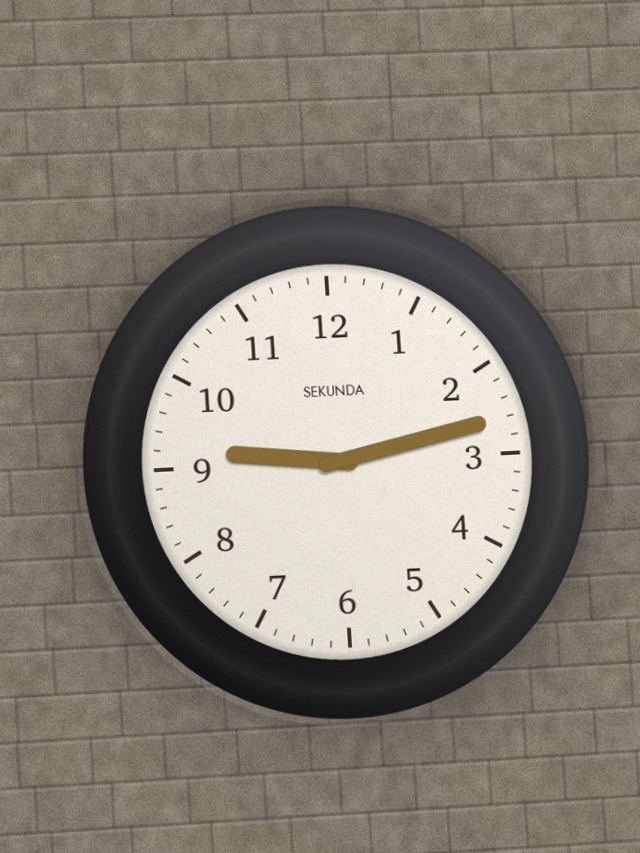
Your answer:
**9:13**
